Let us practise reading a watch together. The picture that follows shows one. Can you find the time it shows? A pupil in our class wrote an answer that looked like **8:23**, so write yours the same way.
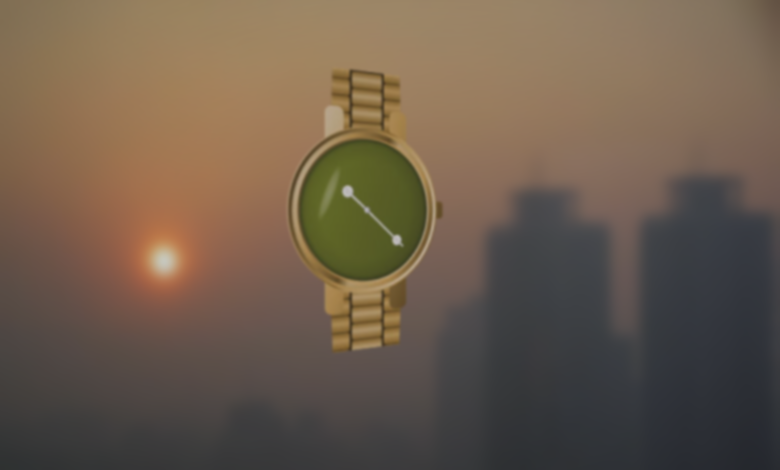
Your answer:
**10:22**
